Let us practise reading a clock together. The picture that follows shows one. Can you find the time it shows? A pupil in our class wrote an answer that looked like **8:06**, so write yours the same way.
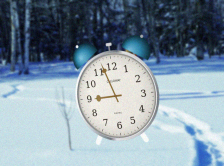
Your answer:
**8:57**
